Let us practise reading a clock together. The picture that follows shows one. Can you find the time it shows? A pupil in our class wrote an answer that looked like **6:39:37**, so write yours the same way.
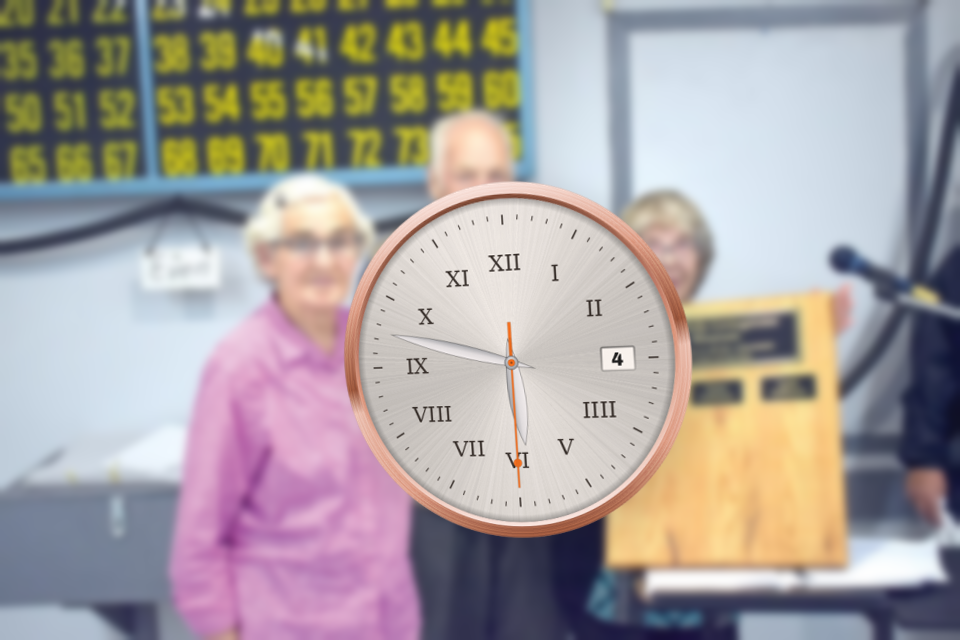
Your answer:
**5:47:30**
